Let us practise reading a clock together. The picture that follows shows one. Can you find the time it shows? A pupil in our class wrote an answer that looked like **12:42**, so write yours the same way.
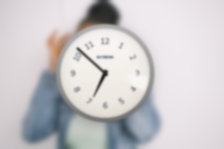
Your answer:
**6:52**
